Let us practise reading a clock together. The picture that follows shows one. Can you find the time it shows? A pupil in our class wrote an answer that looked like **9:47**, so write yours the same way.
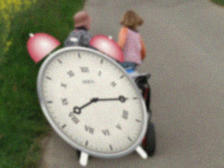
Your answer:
**8:15**
